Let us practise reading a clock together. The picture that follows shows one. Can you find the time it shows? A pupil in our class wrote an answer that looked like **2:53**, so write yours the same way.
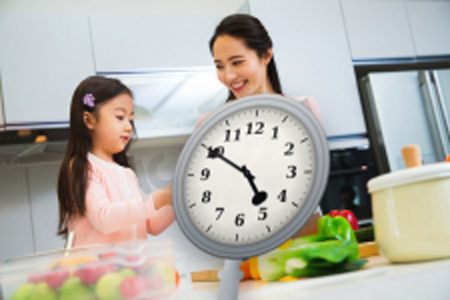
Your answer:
**4:50**
